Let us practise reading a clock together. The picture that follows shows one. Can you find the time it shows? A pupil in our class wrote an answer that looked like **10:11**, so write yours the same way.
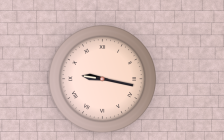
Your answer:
**9:17**
